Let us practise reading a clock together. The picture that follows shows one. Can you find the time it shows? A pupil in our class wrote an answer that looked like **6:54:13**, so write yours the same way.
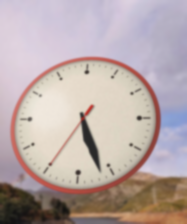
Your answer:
**5:26:35**
